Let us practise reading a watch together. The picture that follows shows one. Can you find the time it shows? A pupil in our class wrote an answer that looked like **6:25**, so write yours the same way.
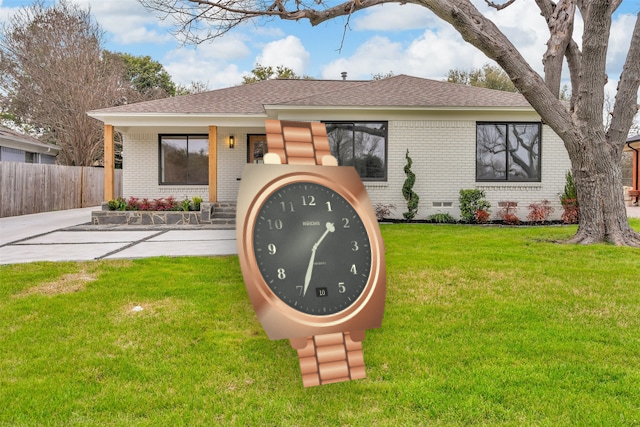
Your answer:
**1:34**
